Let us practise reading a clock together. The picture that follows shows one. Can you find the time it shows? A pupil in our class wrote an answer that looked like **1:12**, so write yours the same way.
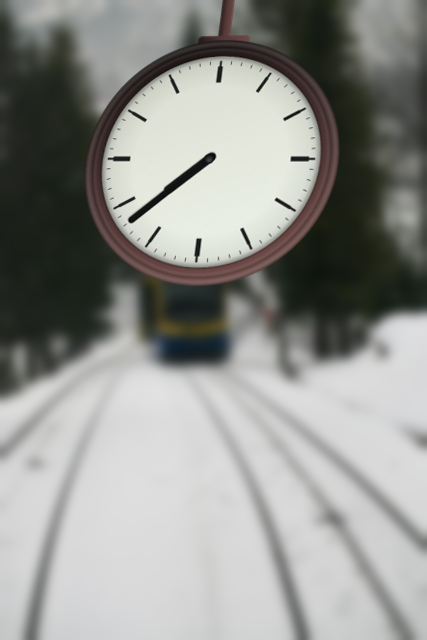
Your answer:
**7:38**
